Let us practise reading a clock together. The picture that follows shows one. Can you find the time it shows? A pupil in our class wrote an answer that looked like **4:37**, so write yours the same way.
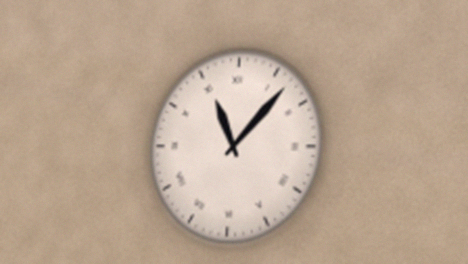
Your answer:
**11:07**
